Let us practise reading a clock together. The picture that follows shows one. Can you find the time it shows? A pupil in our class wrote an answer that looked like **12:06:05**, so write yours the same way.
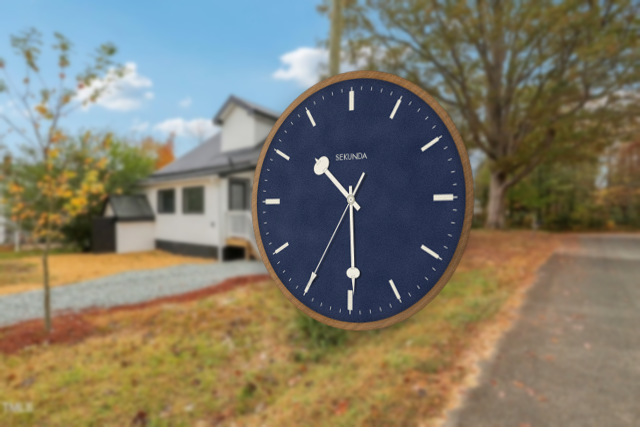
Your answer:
**10:29:35**
